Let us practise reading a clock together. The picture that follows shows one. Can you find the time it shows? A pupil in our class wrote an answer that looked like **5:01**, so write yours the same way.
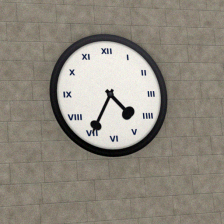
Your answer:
**4:35**
